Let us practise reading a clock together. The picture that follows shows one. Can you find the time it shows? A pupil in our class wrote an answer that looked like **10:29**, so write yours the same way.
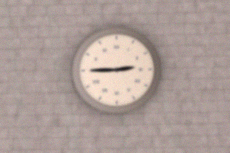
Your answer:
**2:45**
